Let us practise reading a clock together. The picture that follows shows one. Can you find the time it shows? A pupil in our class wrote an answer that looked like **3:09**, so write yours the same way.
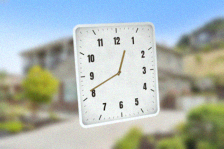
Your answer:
**12:41**
